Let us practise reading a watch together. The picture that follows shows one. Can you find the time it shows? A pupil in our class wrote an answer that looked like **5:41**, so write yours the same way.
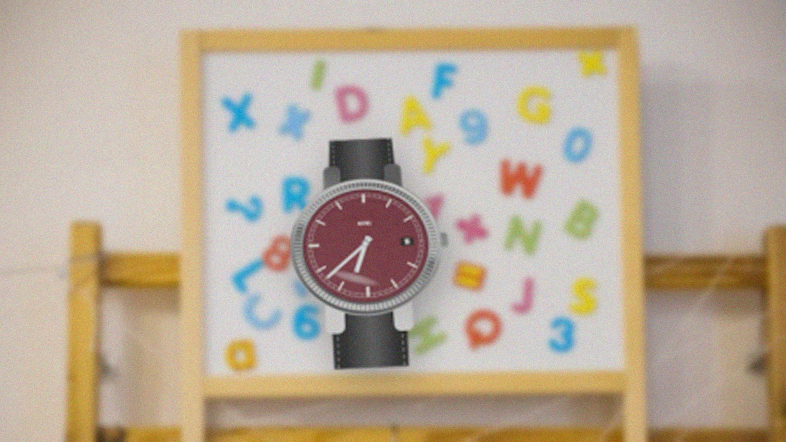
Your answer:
**6:38**
